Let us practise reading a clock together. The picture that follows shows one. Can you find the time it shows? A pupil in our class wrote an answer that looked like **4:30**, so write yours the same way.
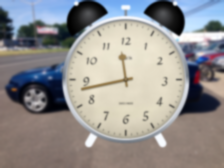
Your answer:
**11:43**
